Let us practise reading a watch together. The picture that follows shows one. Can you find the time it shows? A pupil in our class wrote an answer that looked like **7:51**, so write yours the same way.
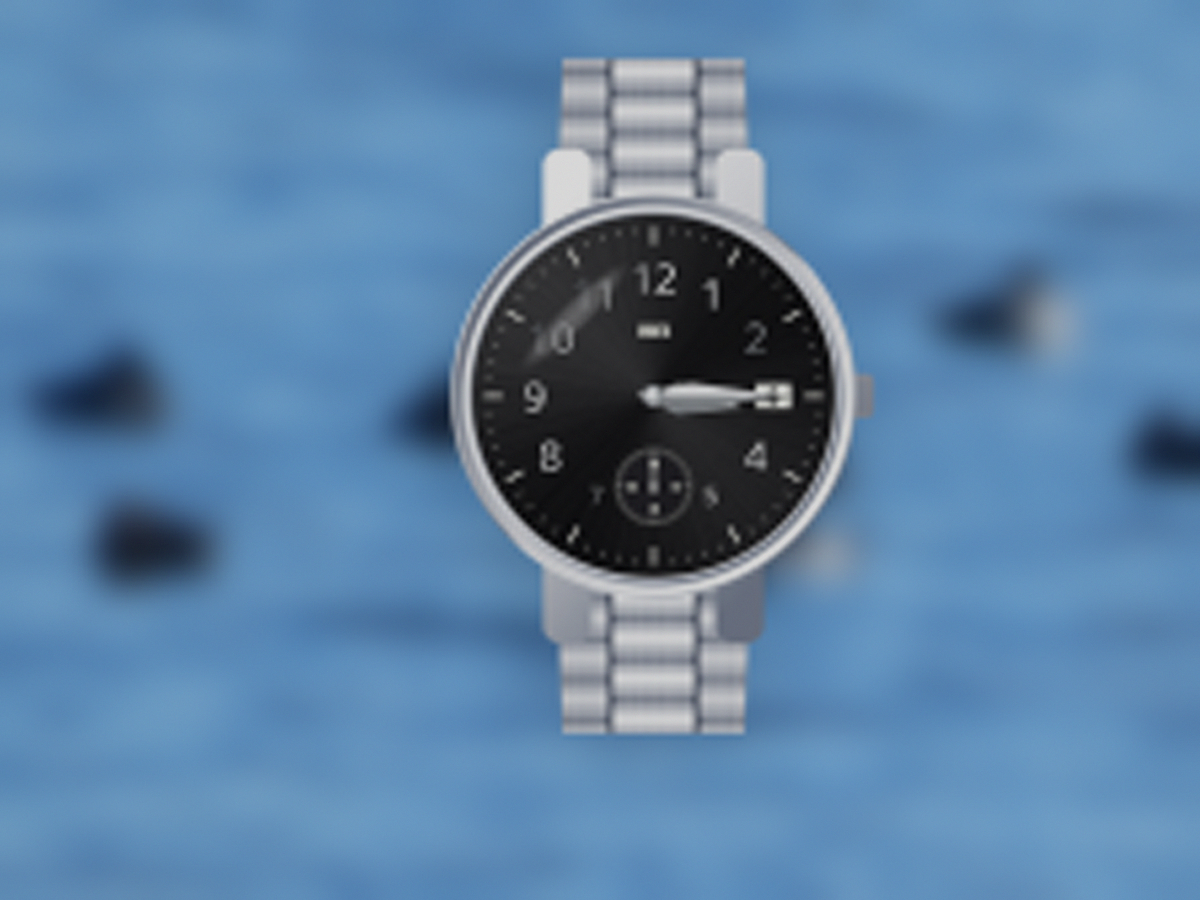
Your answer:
**3:15**
